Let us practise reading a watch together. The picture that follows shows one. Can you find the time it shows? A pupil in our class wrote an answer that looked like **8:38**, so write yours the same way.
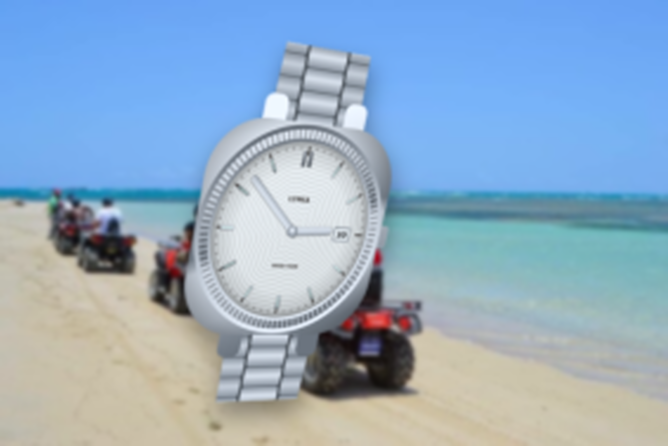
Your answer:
**2:52**
